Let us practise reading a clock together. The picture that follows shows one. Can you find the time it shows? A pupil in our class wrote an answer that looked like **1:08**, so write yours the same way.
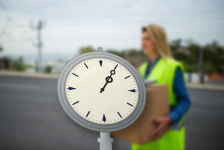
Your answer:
**1:05**
